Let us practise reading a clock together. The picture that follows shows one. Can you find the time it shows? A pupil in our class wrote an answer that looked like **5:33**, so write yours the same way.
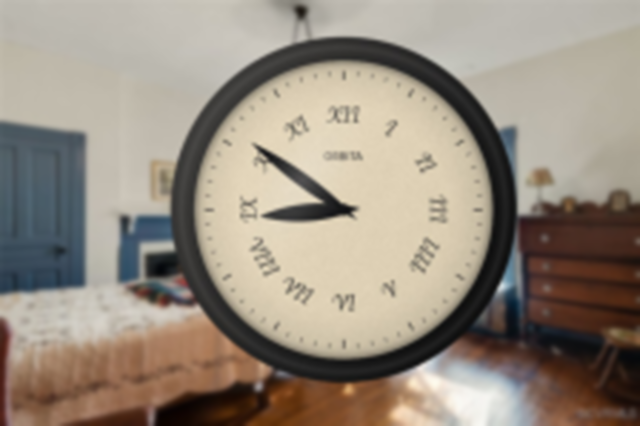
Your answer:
**8:51**
